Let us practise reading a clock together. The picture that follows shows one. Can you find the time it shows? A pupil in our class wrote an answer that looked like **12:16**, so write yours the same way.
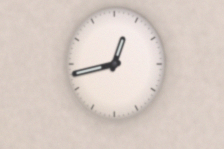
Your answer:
**12:43**
